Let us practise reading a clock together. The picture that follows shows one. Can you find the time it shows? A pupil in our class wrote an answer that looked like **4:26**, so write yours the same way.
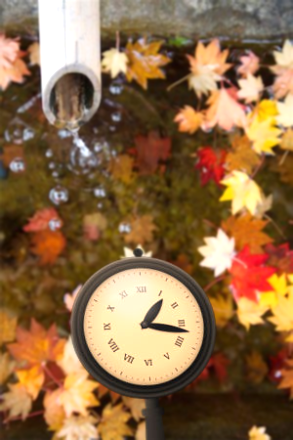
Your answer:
**1:17**
